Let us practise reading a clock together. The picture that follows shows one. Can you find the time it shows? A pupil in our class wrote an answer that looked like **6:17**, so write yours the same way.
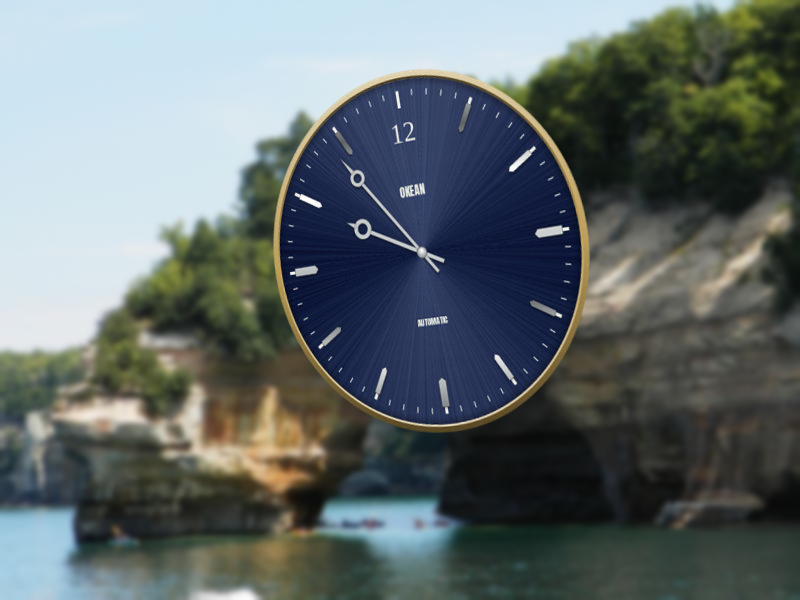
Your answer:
**9:54**
